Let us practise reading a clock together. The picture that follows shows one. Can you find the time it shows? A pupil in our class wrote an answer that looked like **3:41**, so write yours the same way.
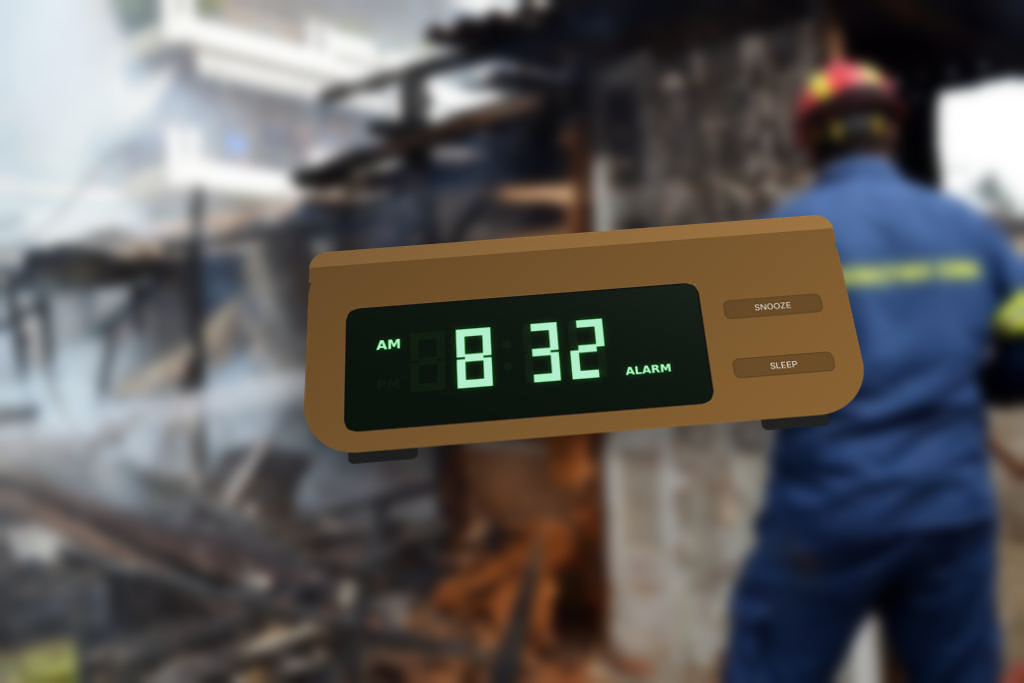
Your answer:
**8:32**
